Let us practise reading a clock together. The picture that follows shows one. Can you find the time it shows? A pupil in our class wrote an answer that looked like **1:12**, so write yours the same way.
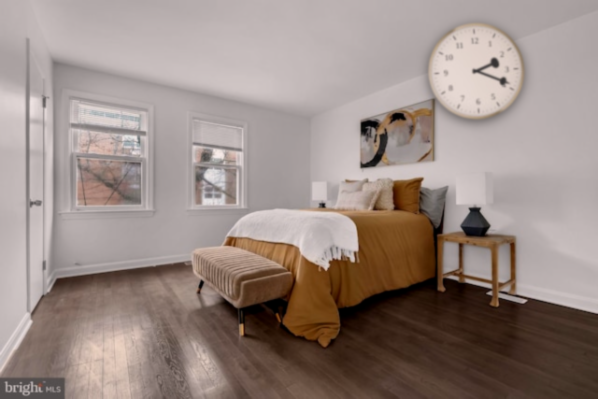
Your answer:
**2:19**
